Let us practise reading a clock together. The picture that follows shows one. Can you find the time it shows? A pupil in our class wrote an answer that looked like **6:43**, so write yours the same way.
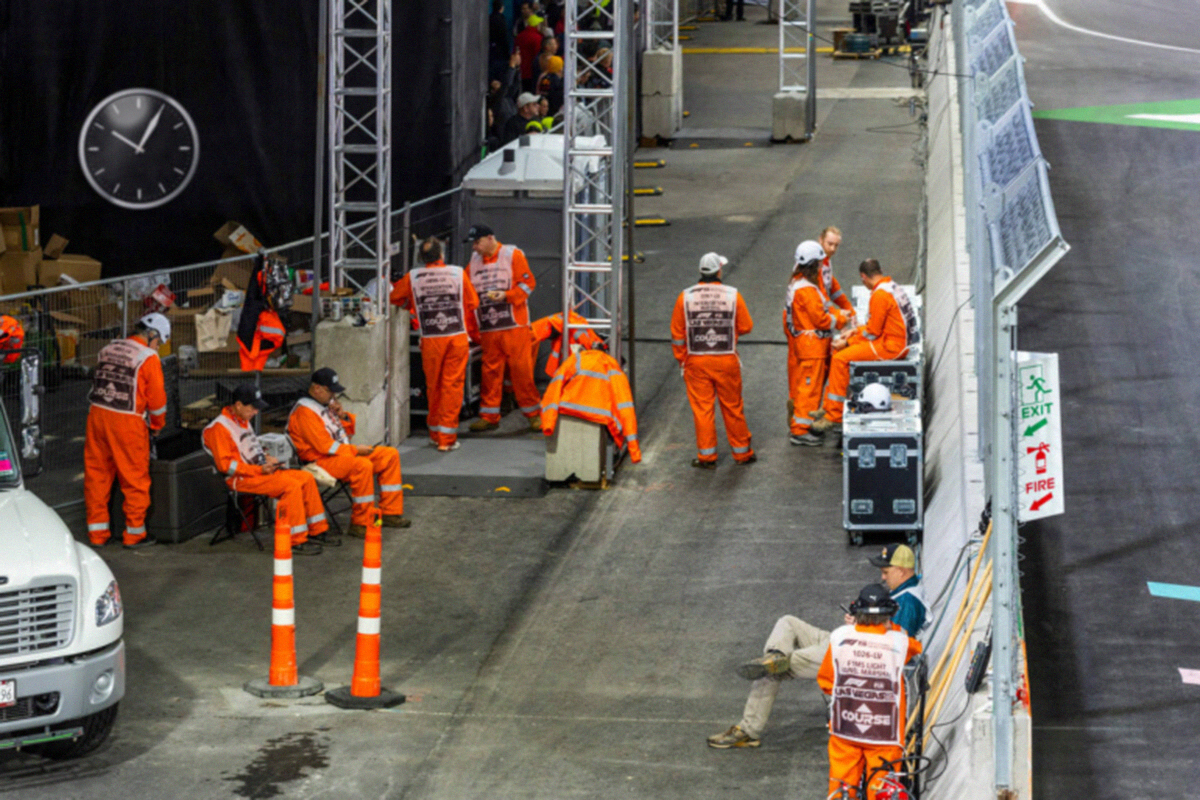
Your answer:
**10:05**
